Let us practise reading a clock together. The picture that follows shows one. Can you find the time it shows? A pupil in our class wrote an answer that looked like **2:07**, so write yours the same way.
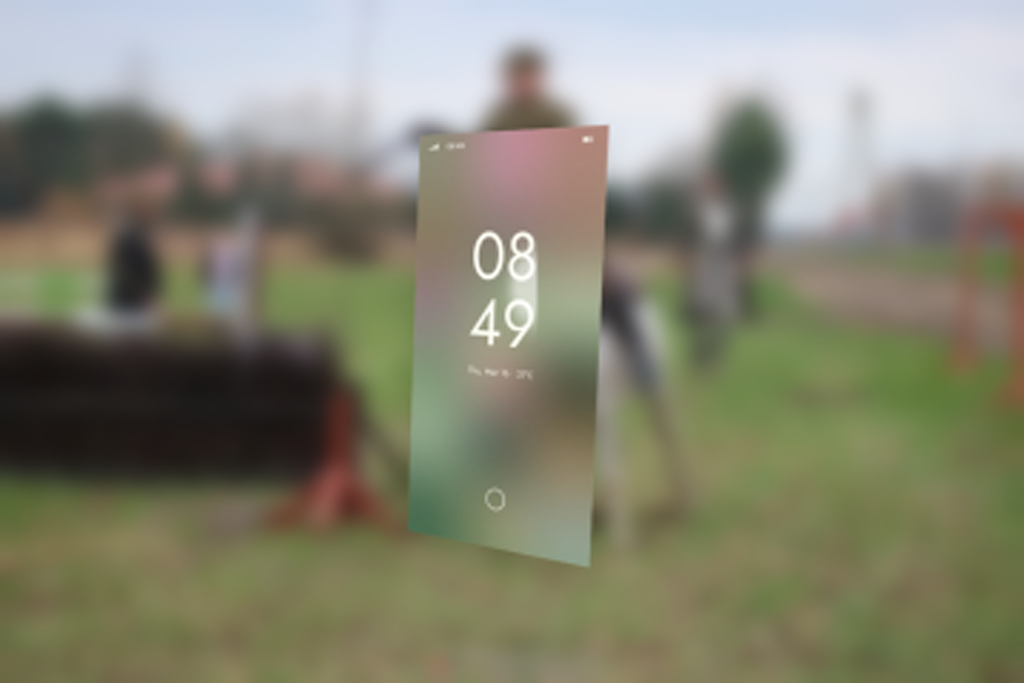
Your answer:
**8:49**
